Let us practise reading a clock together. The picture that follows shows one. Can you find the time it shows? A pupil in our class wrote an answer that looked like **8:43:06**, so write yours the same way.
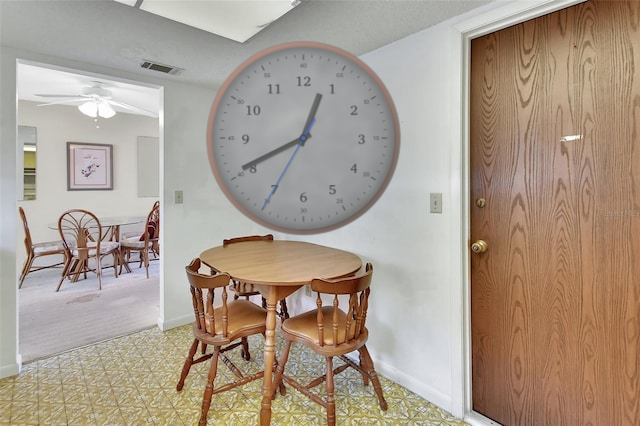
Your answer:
**12:40:35**
